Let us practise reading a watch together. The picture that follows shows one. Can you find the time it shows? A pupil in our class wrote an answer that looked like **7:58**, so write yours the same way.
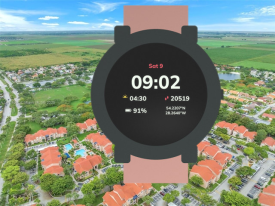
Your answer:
**9:02**
